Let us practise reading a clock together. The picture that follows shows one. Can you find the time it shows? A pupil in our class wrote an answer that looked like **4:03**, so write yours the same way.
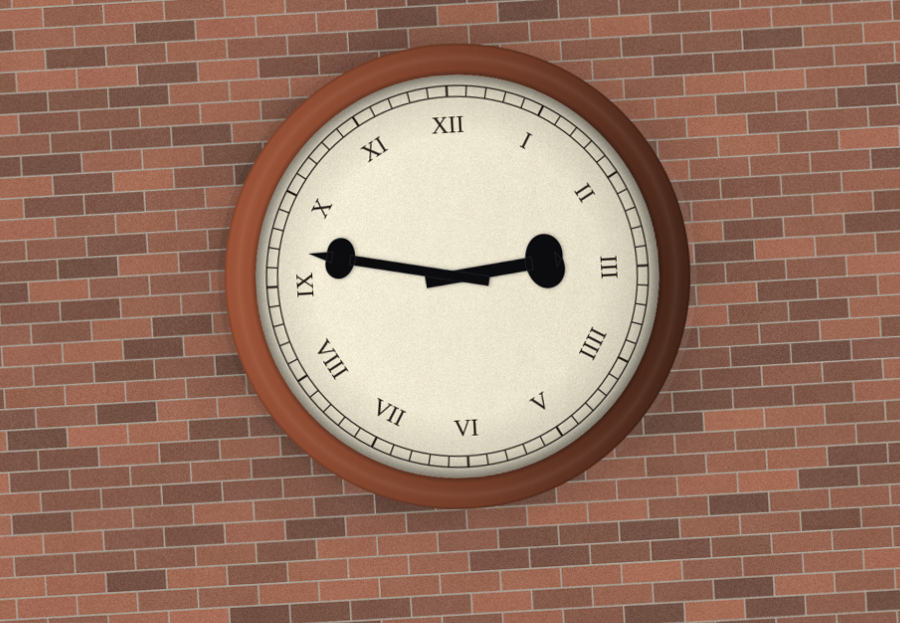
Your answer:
**2:47**
